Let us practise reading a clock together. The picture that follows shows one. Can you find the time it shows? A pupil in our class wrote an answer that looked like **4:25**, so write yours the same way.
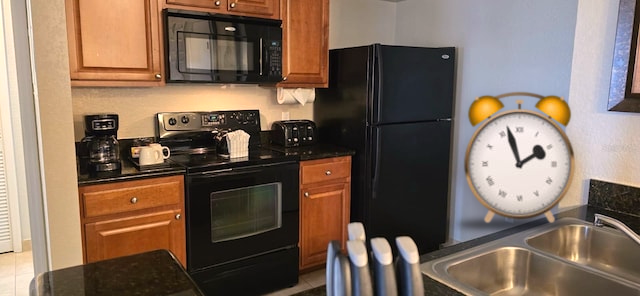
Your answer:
**1:57**
